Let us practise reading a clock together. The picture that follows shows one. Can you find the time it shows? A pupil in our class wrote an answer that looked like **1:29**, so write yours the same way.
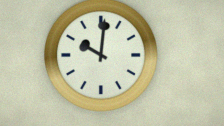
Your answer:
**10:01**
